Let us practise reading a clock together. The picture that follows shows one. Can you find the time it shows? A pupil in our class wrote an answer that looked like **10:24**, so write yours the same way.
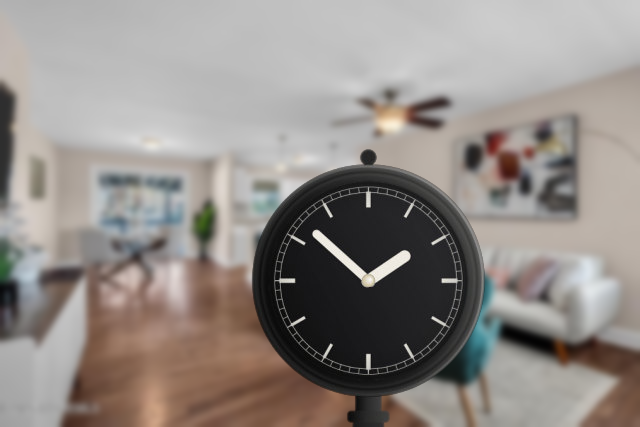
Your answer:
**1:52**
